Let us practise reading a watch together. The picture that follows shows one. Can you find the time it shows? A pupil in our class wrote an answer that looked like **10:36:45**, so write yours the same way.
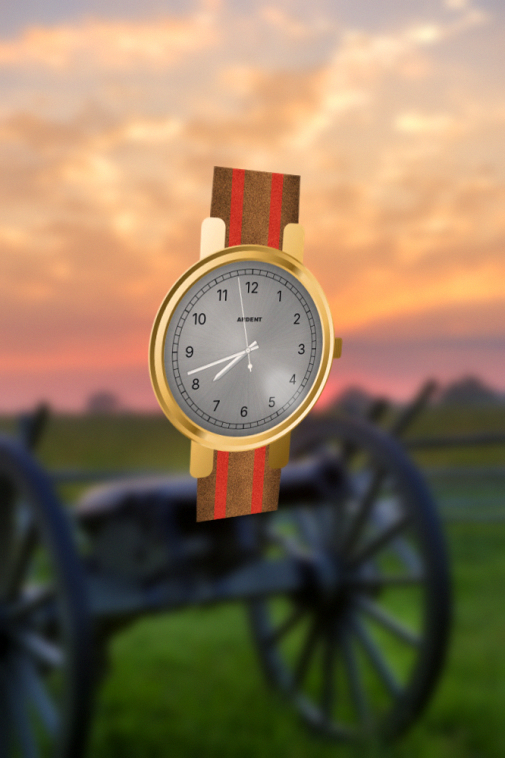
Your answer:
**7:41:58**
